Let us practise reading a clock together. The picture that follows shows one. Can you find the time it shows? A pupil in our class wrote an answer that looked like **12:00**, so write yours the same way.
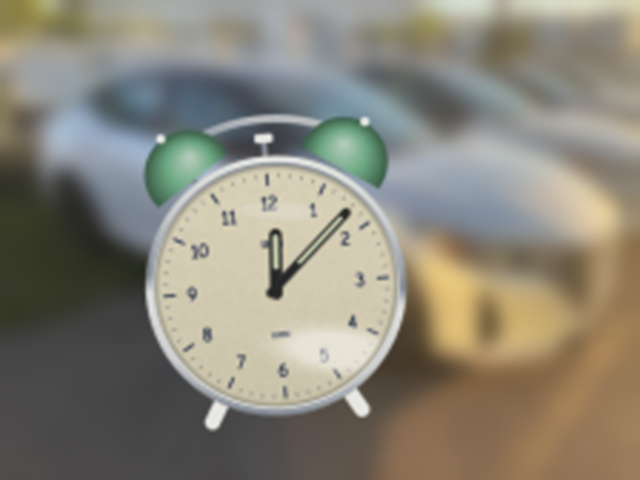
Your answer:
**12:08**
